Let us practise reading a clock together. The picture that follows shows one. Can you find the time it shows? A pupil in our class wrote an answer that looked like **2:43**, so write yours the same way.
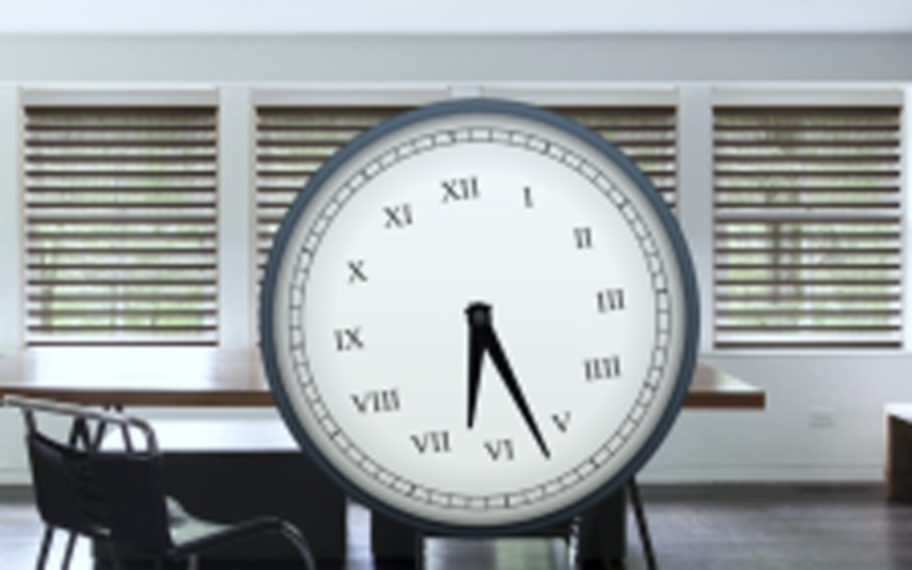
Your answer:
**6:27**
